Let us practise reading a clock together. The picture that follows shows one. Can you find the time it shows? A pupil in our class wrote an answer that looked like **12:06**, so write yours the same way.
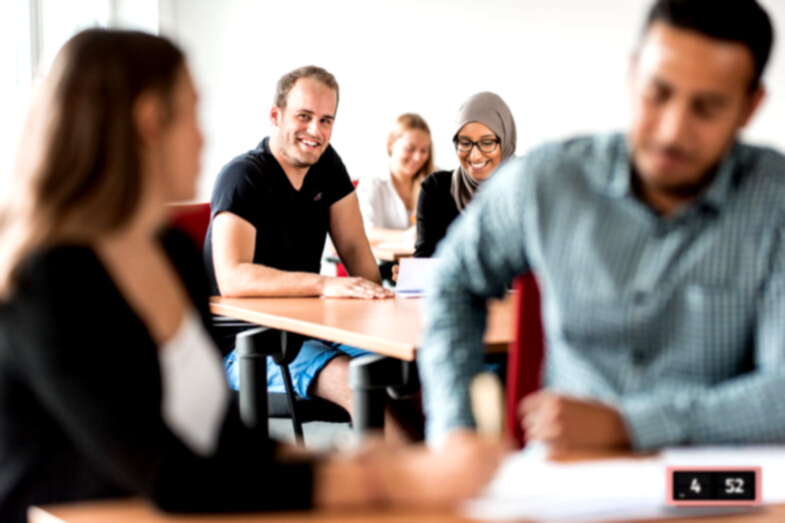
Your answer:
**4:52**
